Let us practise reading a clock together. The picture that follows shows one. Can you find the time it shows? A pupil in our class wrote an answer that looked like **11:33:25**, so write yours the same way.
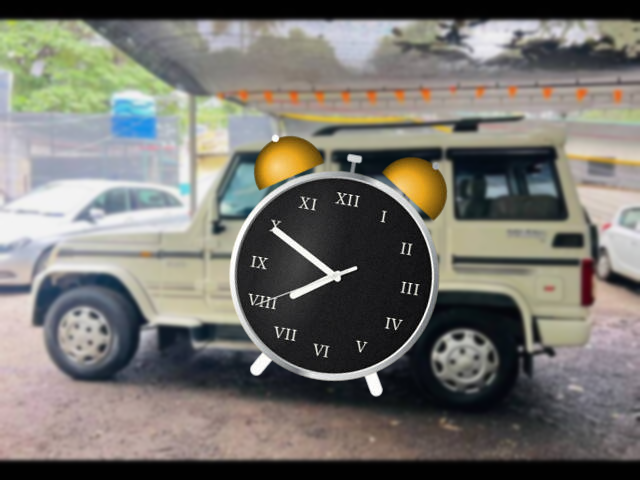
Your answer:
**7:49:40**
